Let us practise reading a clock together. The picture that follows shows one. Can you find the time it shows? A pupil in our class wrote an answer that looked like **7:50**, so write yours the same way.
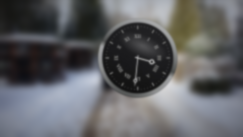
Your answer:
**3:31**
